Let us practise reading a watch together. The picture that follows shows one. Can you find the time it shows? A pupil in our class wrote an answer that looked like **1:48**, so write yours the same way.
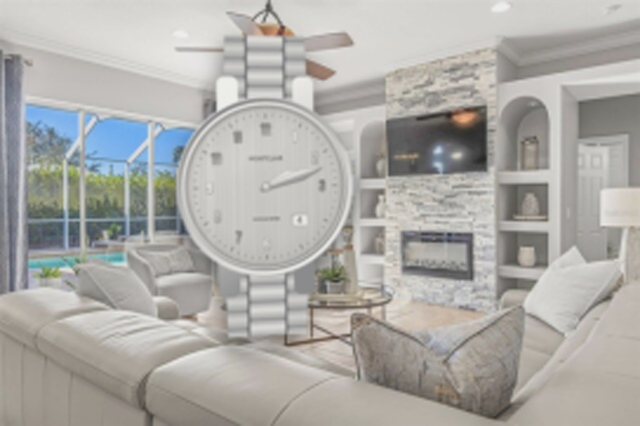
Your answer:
**2:12**
